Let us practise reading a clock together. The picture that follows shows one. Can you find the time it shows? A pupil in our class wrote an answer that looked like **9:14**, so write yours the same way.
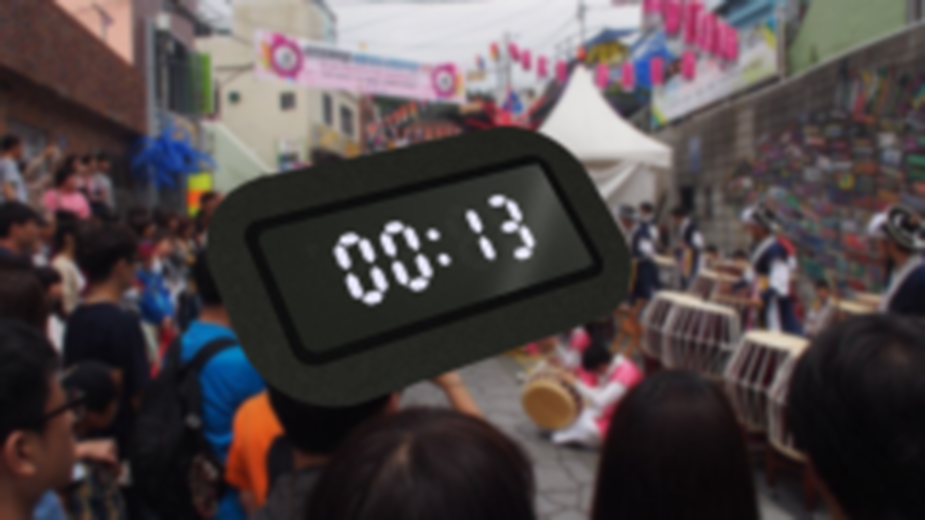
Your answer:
**0:13**
